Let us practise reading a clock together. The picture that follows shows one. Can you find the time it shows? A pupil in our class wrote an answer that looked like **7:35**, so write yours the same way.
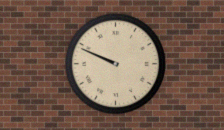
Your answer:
**9:49**
